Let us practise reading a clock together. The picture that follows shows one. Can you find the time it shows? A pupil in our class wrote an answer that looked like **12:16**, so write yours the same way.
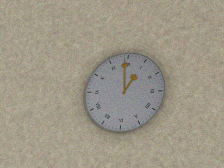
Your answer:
**12:59**
